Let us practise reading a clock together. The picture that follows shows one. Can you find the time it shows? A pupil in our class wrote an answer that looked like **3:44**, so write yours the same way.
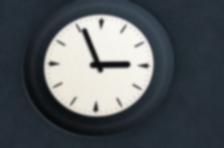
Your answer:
**2:56**
